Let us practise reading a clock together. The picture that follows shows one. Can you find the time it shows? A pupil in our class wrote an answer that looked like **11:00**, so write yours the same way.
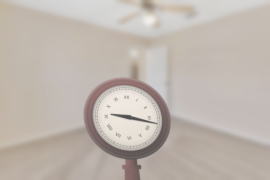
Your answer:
**9:17**
